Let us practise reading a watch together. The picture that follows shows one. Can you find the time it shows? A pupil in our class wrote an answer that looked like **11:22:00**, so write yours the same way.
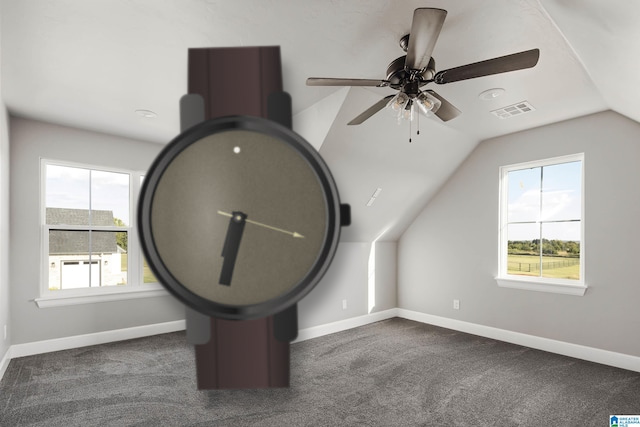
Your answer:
**6:32:18**
